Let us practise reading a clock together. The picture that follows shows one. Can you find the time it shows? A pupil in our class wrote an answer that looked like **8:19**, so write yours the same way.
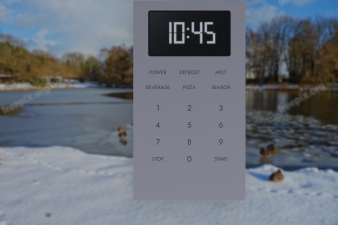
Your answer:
**10:45**
